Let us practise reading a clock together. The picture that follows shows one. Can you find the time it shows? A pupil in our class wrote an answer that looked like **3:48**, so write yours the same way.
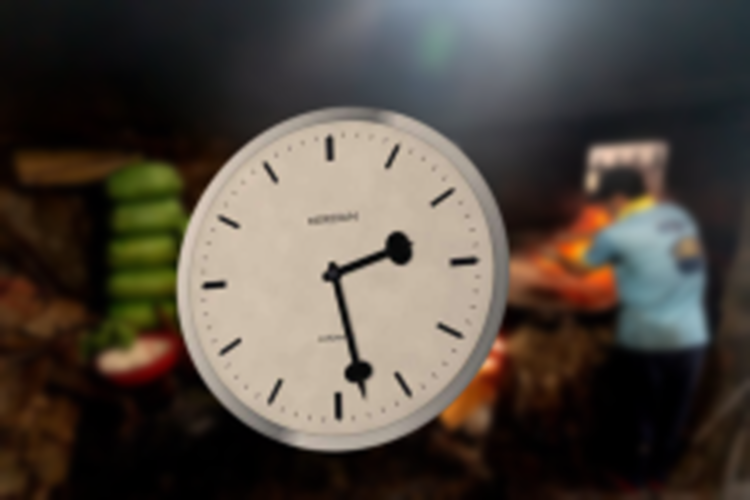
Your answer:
**2:28**
